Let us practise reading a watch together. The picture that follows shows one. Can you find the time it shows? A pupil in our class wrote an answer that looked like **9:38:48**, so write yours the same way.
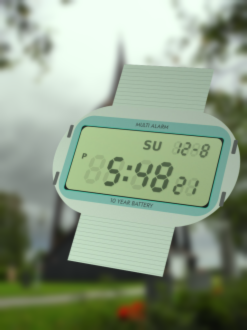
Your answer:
**5:48:21**
